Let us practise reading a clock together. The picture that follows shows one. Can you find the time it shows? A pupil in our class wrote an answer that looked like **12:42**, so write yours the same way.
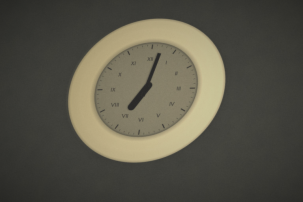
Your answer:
**7:02**
